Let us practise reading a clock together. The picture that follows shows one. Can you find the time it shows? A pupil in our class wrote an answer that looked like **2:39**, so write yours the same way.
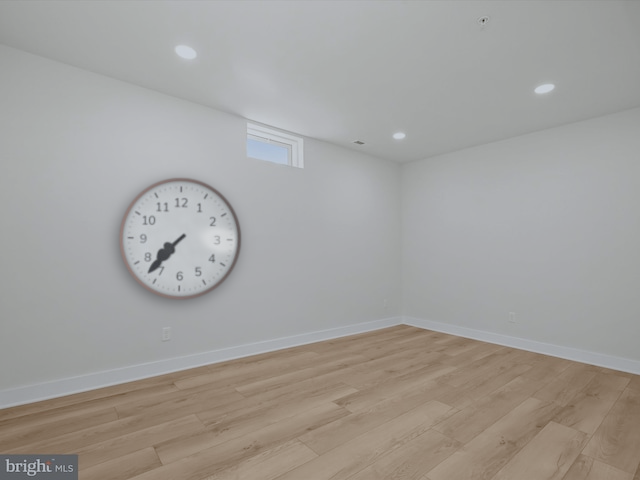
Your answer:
**7:37**
